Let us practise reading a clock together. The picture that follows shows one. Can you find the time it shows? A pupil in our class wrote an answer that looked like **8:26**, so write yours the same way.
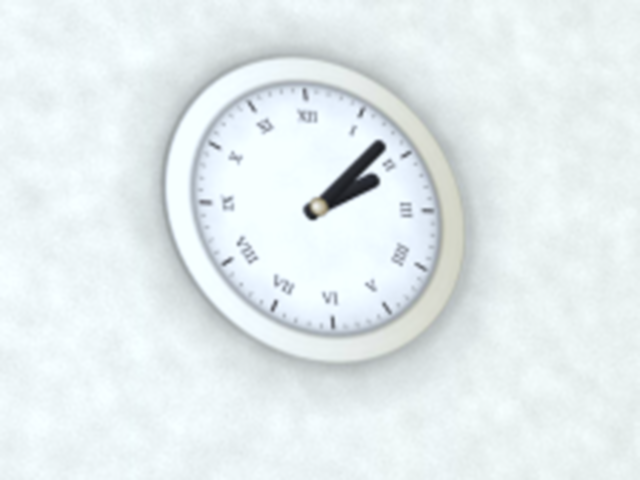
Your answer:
**2:08**
